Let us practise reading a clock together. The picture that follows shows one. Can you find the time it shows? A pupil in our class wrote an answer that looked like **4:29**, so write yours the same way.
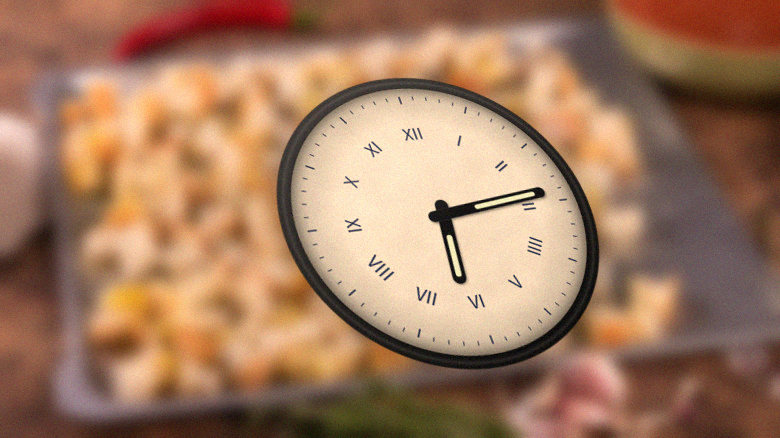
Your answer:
**6:14**
